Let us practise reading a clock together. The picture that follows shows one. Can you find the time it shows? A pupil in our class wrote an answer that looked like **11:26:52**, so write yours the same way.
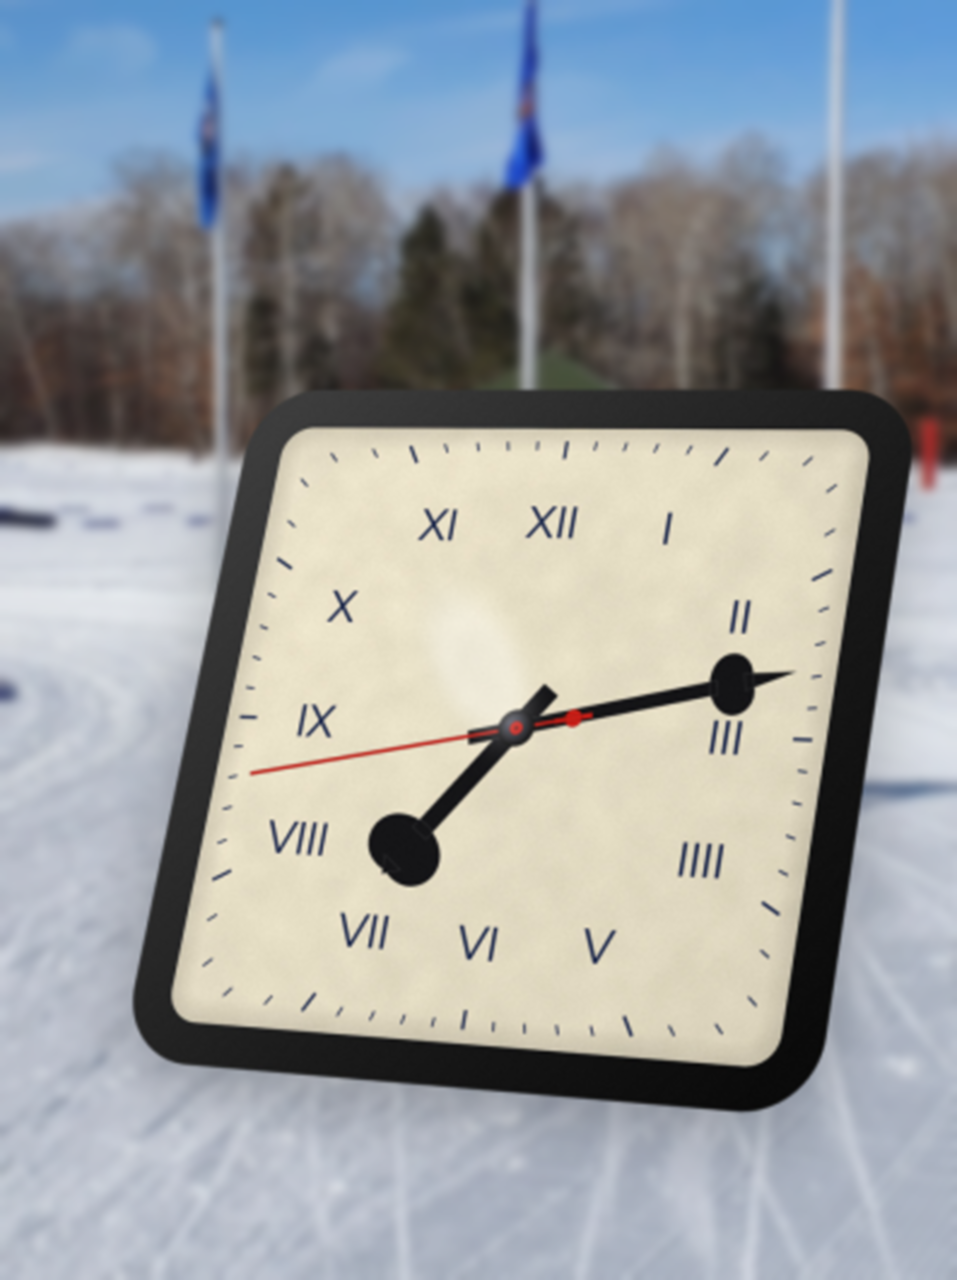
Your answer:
**7:12:43**
